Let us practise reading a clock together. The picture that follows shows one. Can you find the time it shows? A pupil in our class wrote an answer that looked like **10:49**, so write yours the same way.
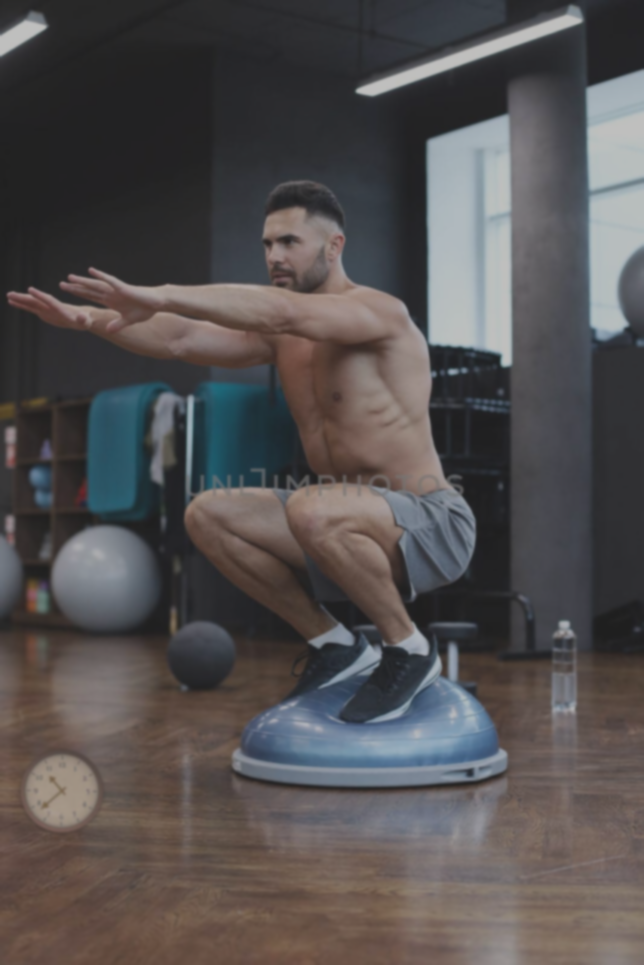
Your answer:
**10:38**
